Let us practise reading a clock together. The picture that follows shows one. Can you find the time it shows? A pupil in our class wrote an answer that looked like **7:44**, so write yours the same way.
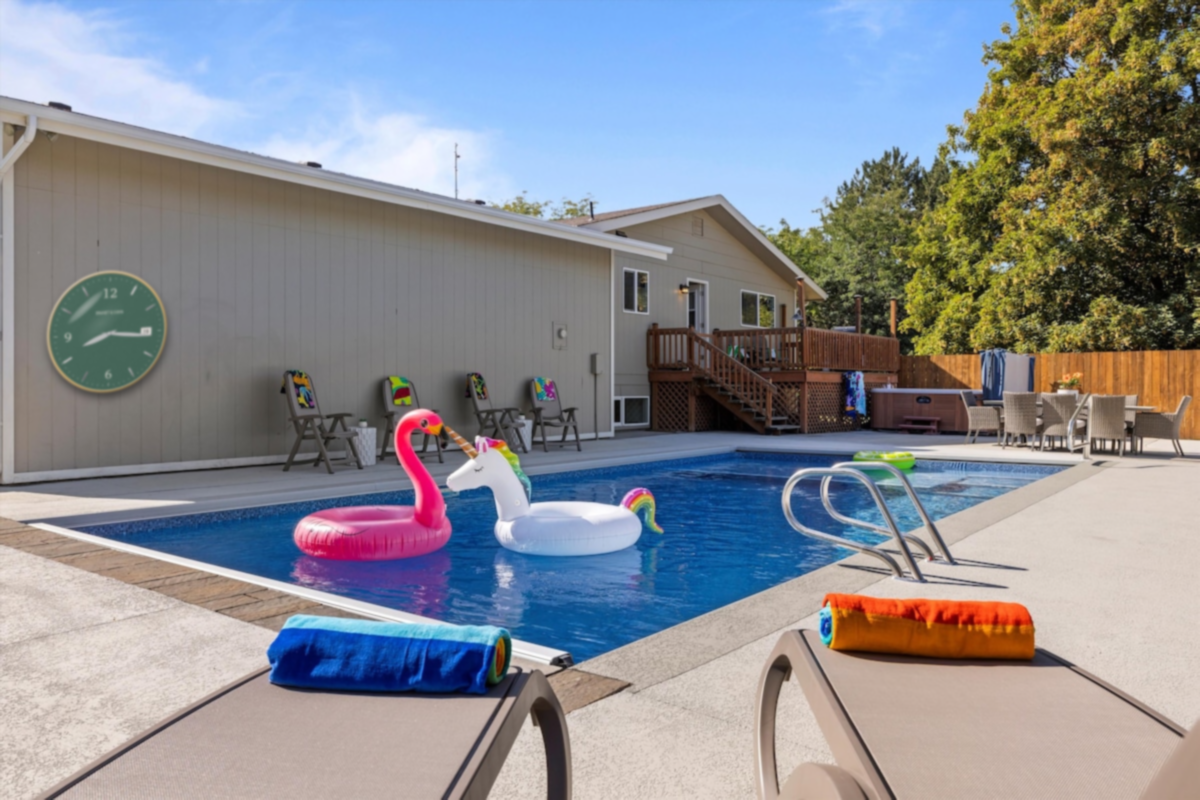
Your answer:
**8:16**
